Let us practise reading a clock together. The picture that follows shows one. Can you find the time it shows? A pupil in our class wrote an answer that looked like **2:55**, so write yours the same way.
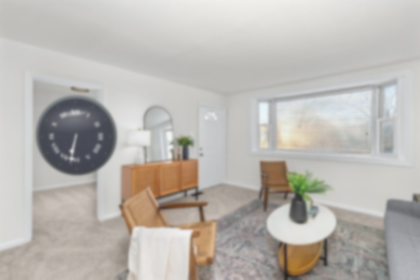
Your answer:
**6:32**
